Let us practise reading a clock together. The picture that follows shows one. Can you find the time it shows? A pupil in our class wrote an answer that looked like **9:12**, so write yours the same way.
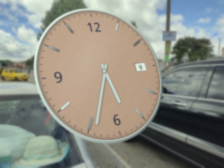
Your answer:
**5:34**
